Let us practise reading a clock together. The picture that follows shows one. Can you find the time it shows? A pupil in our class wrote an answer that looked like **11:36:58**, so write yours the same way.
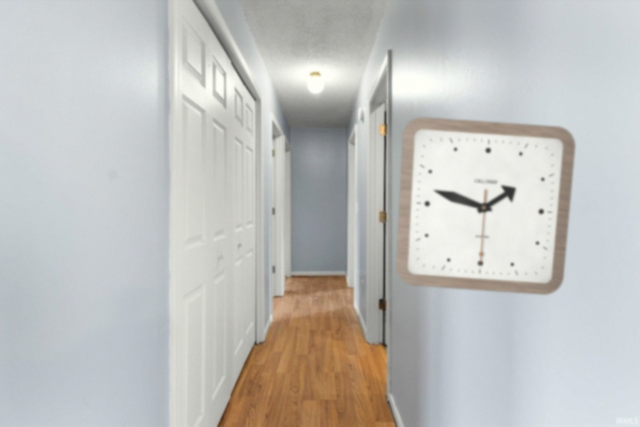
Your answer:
**1:47:30**
